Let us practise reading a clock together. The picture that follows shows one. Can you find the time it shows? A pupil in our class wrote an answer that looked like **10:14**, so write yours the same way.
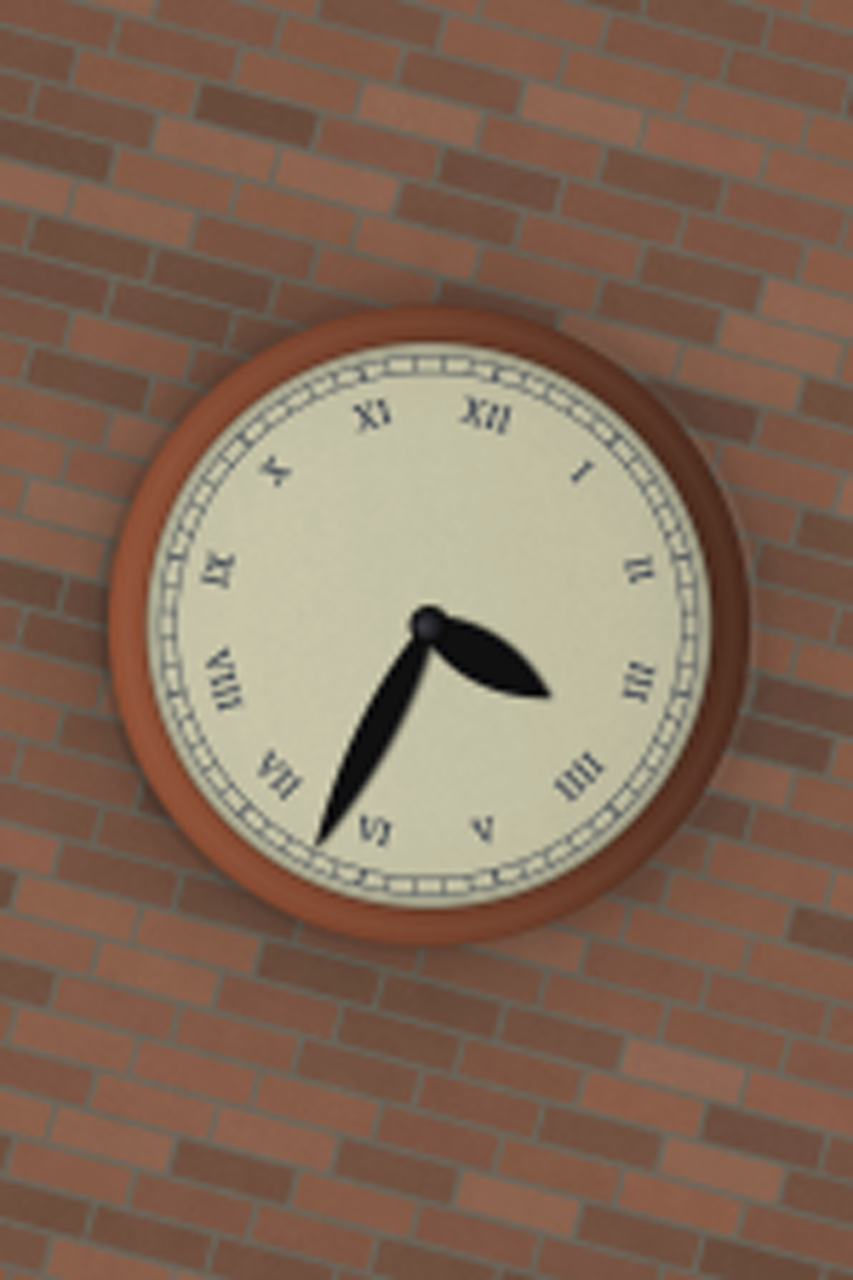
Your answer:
**3:32**
